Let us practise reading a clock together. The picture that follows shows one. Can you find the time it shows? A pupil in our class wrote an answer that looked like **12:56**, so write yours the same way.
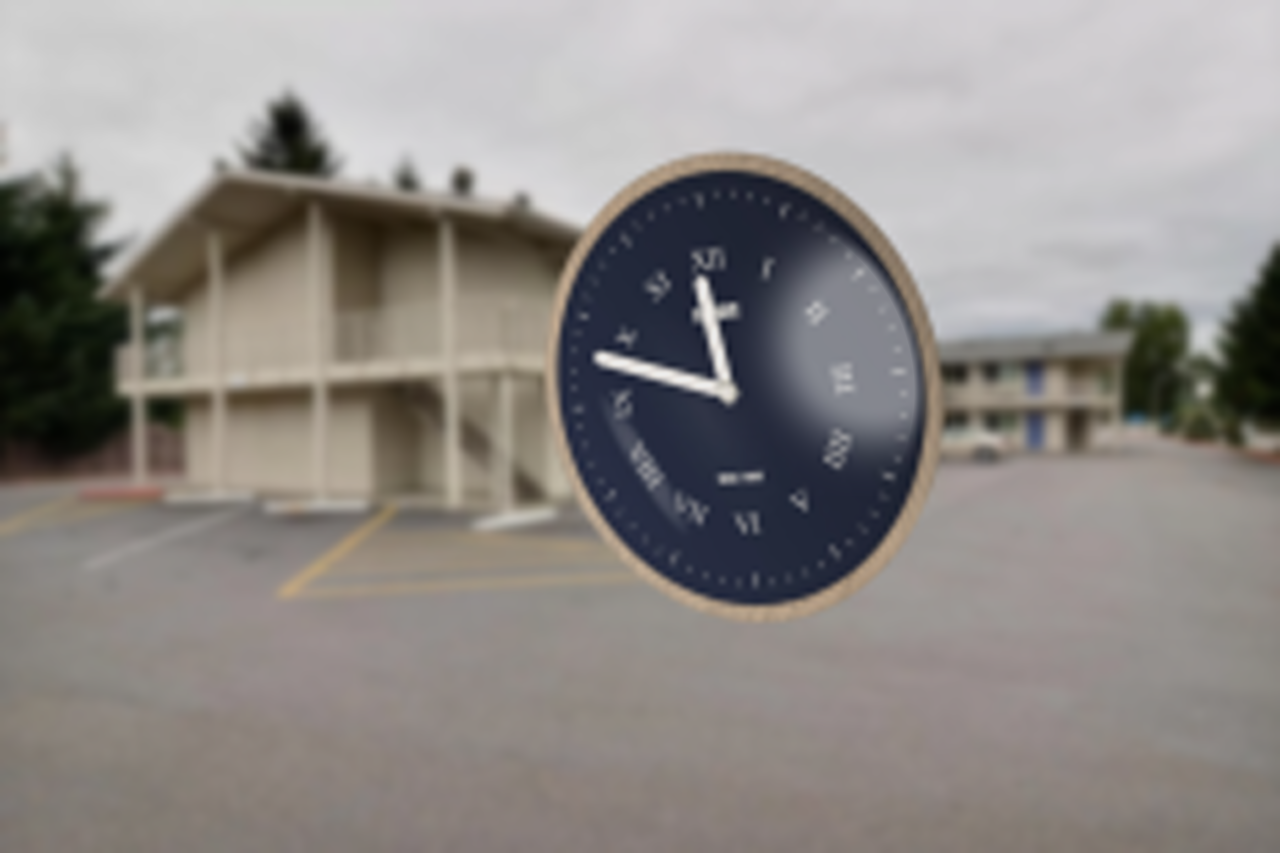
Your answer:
**11:48**
